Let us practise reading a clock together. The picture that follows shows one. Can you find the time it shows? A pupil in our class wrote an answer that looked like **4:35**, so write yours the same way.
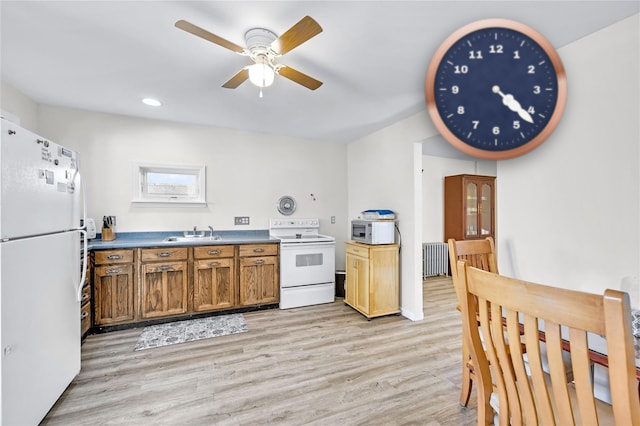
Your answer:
**4:22**
